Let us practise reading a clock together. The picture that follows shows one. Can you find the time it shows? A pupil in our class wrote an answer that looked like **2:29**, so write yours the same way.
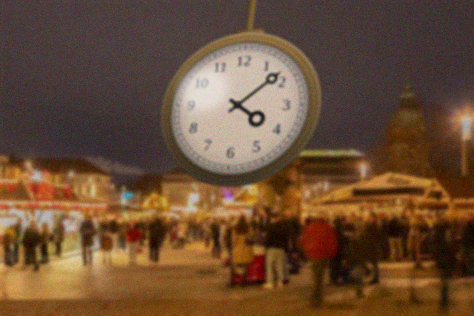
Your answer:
**4:08**
